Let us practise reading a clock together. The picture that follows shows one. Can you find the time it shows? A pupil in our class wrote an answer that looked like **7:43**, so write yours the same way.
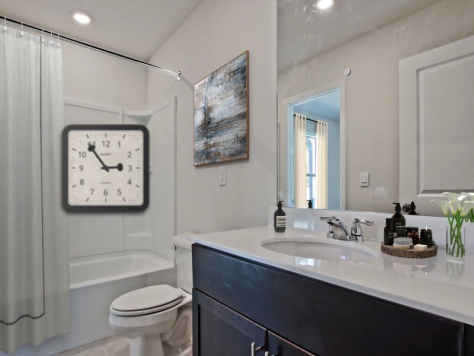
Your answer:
**2:54**
